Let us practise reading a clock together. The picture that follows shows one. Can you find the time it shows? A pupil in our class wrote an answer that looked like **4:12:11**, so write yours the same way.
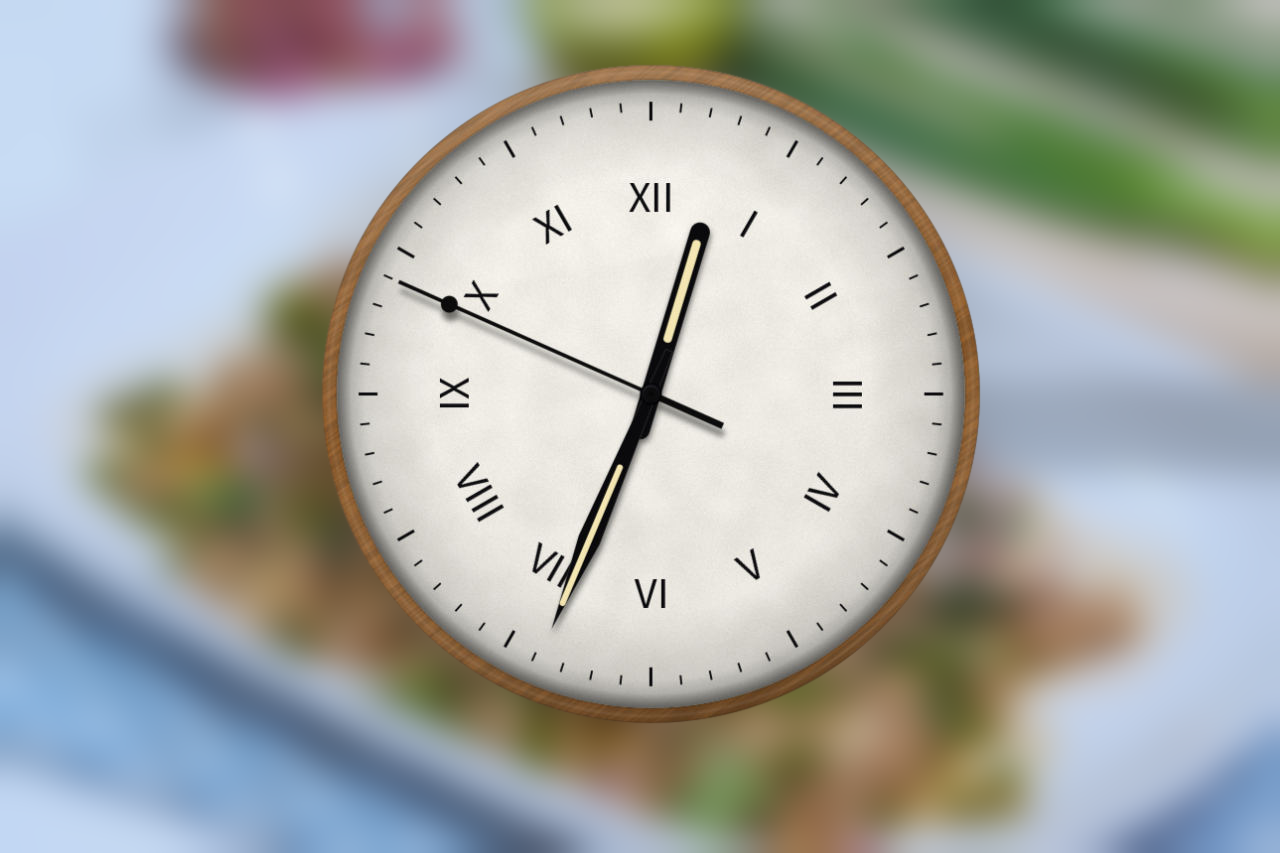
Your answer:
**12:33:49**
